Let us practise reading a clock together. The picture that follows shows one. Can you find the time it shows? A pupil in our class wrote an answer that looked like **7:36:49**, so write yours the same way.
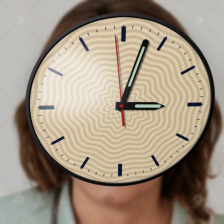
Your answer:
**3:02:59**
